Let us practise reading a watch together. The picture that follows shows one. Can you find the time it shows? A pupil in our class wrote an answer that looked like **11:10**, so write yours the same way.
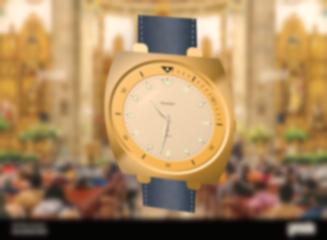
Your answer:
**10:32**
